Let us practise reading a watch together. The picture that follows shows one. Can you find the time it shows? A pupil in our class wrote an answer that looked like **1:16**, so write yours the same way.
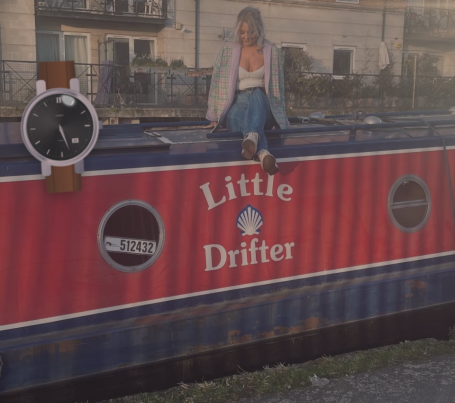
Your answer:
**5:27**
